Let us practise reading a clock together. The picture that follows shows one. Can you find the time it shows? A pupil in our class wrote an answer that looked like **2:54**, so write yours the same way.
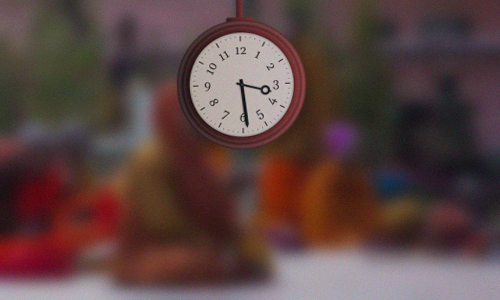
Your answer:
**3:29**
